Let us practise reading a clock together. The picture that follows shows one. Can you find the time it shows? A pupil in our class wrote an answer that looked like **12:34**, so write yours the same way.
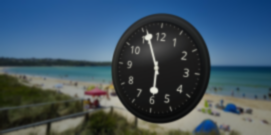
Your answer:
**5:56**
